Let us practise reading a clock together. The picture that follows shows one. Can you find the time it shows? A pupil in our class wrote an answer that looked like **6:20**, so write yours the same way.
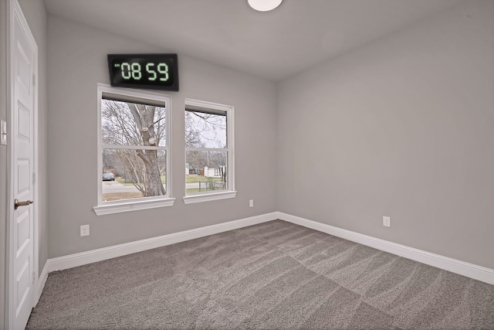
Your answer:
**8:59**
